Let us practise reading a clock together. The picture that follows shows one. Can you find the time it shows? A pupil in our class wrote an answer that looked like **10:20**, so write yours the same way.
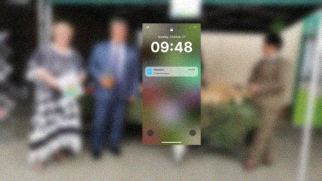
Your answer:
**9:48**
